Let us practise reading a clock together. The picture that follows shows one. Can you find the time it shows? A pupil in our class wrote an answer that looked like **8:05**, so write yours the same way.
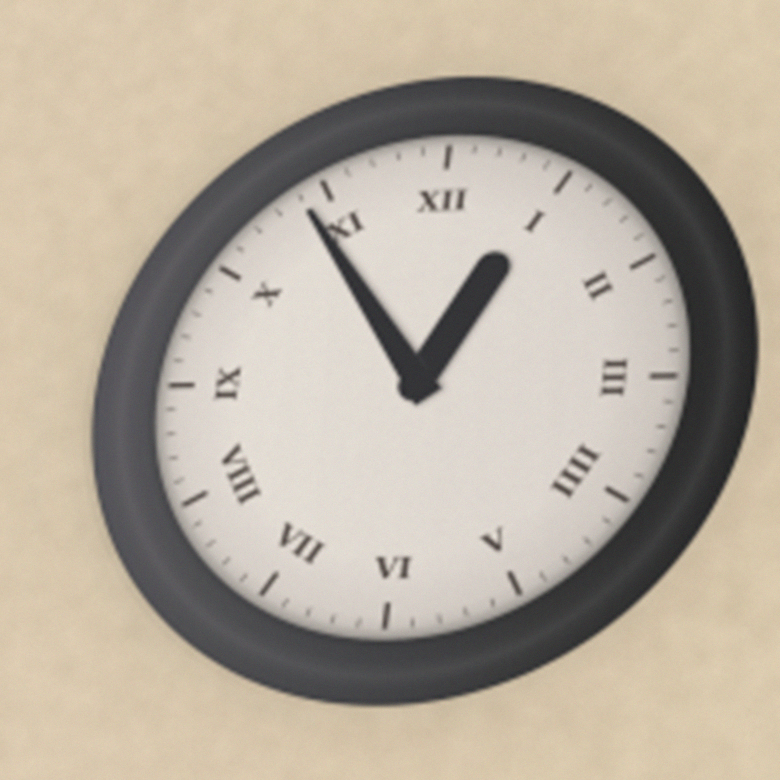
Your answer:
**12:54**
